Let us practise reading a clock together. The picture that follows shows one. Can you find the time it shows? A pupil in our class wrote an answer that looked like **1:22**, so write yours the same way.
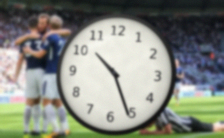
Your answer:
**10:26**
